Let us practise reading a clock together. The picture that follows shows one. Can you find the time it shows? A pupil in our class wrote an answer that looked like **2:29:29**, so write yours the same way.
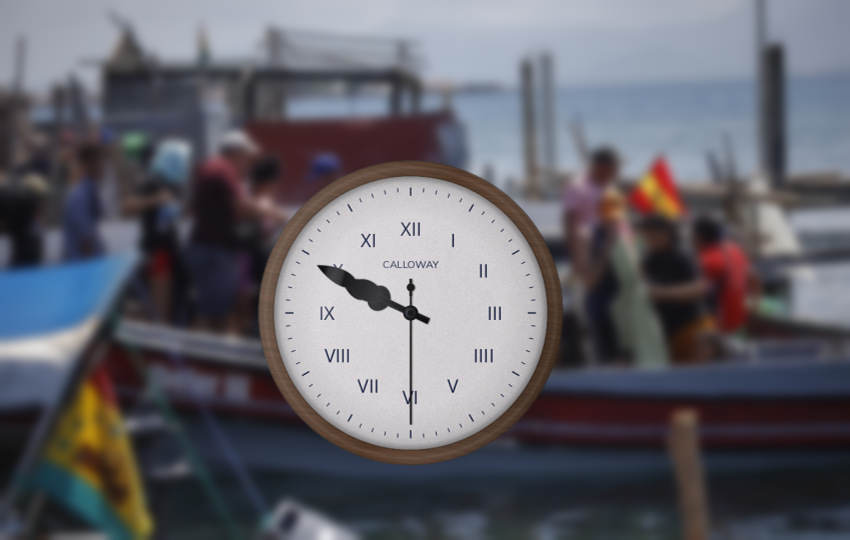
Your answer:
**9:49:30**
